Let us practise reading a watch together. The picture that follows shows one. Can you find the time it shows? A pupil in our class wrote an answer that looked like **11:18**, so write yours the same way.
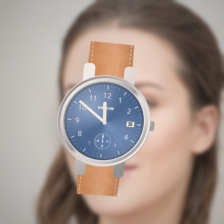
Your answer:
**11:51**
